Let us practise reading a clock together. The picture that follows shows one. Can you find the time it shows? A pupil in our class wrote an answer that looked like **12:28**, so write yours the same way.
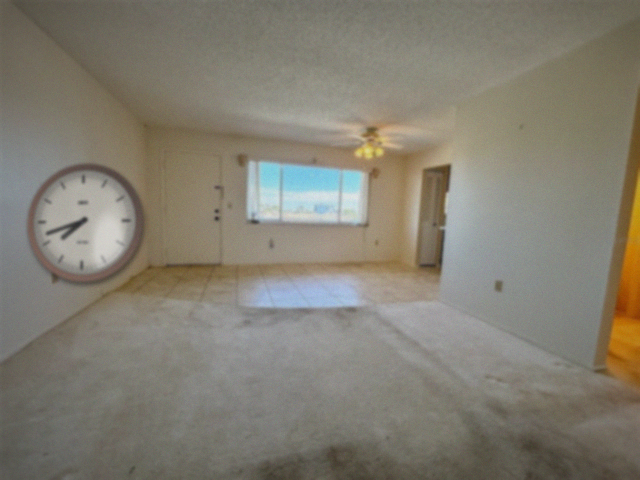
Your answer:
**7:42**
